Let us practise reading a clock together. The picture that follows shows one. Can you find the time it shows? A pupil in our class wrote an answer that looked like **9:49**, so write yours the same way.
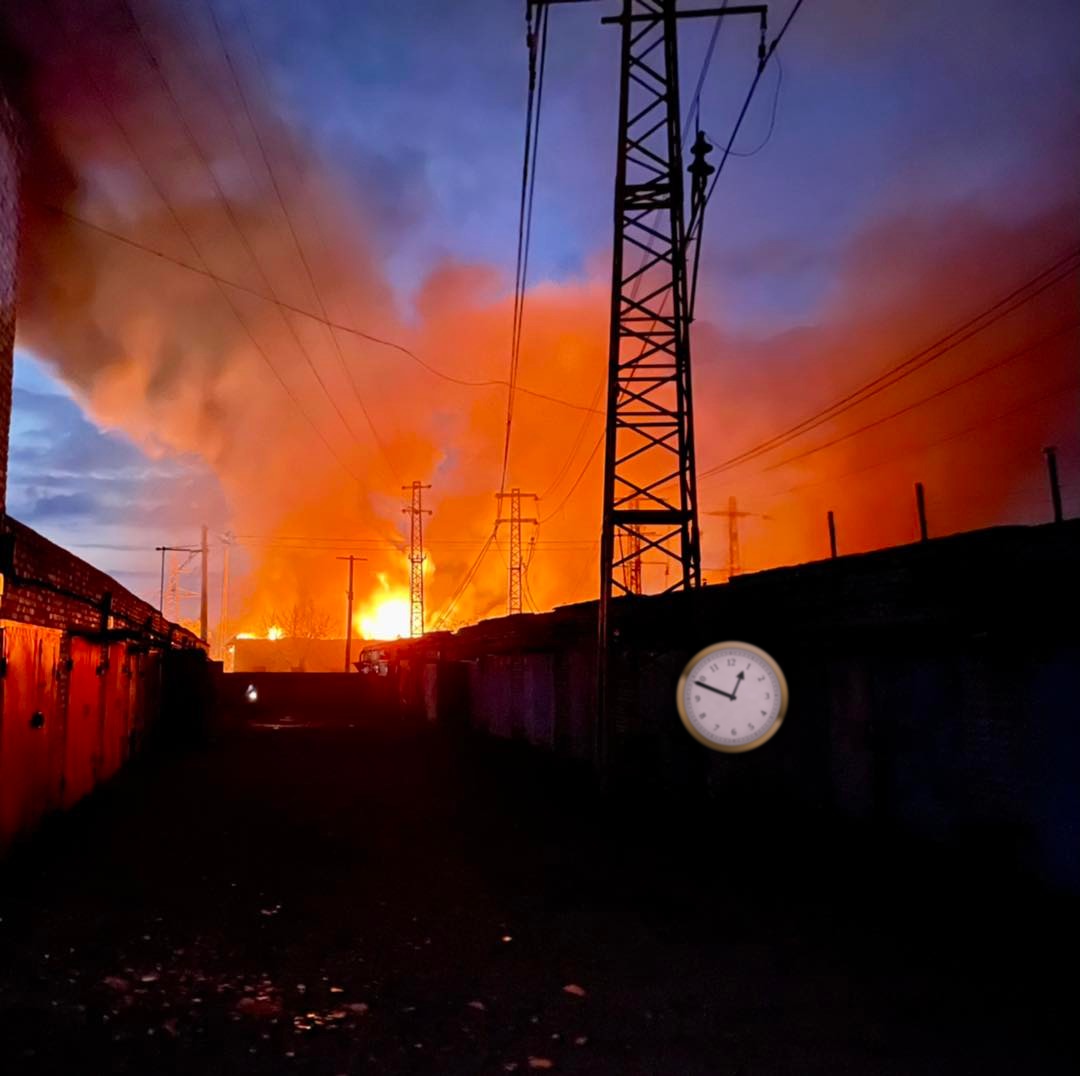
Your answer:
**12:49**
